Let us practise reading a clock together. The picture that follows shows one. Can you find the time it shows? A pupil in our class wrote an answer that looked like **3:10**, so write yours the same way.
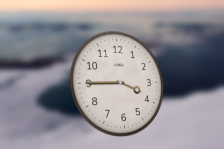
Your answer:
**3:45**
